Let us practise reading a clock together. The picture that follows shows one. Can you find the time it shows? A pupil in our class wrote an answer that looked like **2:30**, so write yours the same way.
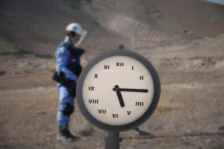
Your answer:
**5:15**
